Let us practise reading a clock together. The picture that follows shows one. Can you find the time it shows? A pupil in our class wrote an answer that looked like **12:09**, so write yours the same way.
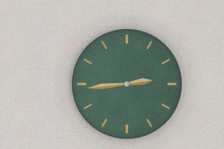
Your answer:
**2:44**
